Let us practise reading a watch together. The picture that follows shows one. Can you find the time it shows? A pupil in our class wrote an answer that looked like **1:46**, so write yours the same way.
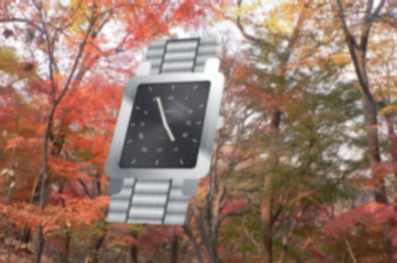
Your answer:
**4:56**
